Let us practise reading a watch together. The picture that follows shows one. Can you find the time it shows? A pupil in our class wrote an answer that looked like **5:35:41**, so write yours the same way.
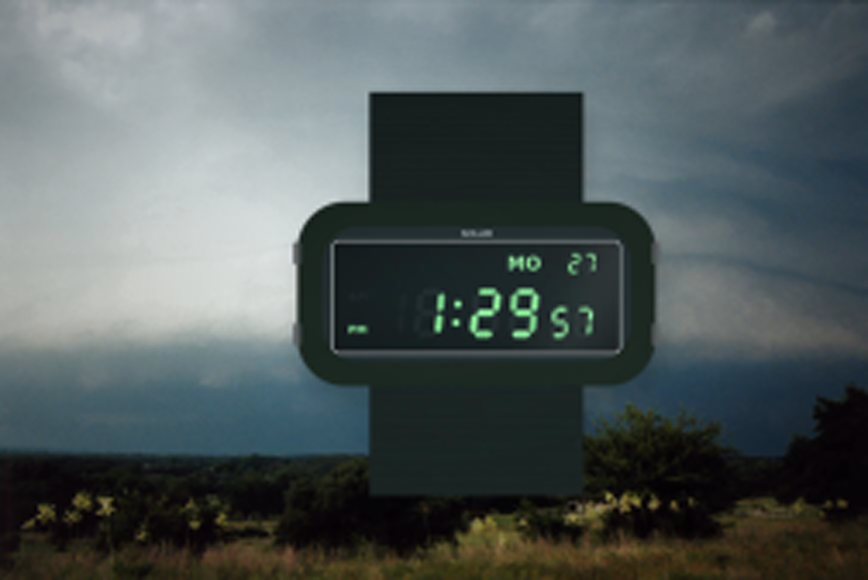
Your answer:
**1:29:57**
